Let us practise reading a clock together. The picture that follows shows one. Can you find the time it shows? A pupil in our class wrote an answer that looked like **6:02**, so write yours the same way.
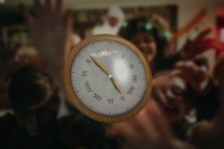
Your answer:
**4:52**
